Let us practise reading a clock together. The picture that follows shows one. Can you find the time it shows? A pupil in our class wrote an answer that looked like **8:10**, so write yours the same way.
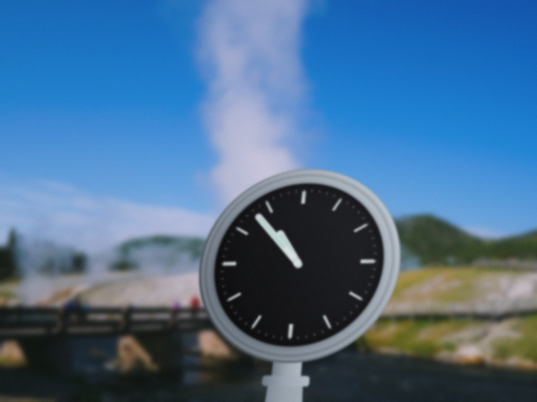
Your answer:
**10:53**
